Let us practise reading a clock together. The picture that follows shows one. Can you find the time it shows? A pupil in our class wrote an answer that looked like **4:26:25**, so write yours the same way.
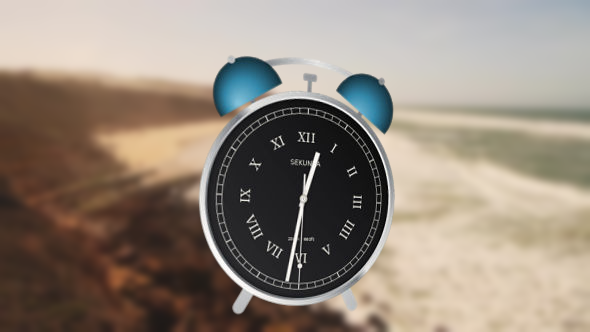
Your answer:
**12:31:30**
